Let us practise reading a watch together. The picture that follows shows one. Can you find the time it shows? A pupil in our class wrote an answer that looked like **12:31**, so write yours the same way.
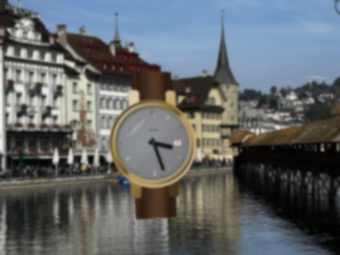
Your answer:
**3:27**
